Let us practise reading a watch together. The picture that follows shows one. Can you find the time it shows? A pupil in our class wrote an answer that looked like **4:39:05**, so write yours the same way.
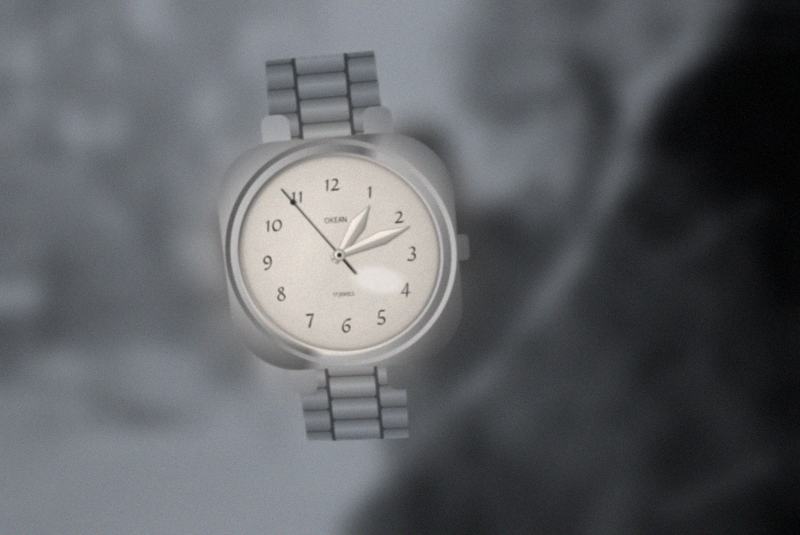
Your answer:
**1:11:54**
